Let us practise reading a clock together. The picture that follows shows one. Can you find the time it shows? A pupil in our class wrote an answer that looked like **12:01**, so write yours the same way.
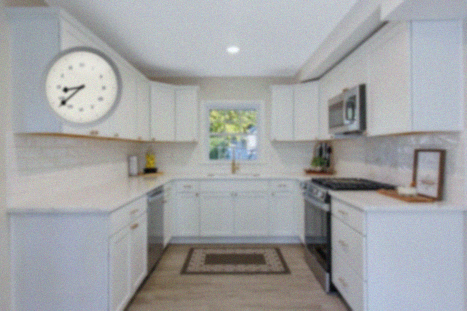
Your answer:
**8:38**
